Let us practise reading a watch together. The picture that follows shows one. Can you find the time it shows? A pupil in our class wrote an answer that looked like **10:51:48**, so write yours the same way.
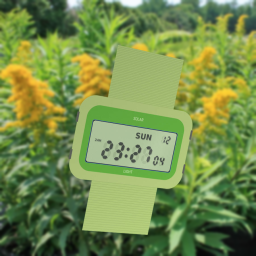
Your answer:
**23:27:04**
